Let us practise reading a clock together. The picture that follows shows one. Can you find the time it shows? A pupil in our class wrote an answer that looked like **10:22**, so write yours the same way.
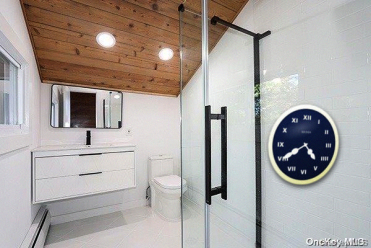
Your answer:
**4:40**
